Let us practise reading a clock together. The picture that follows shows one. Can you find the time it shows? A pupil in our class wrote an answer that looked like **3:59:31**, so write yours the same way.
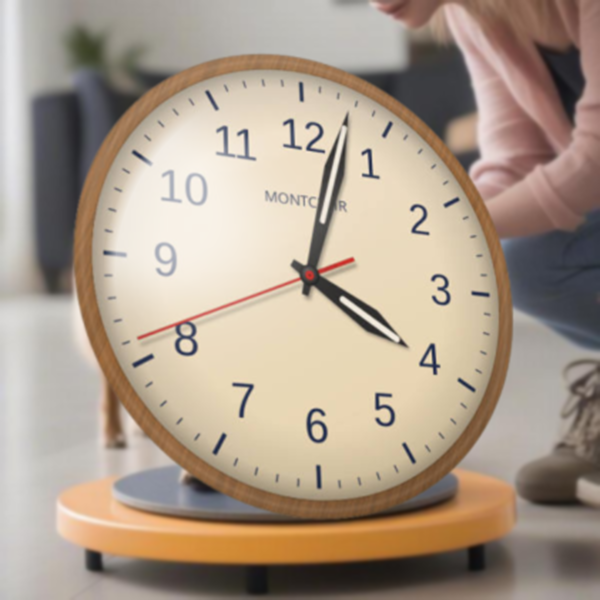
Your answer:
**4:02:41**
